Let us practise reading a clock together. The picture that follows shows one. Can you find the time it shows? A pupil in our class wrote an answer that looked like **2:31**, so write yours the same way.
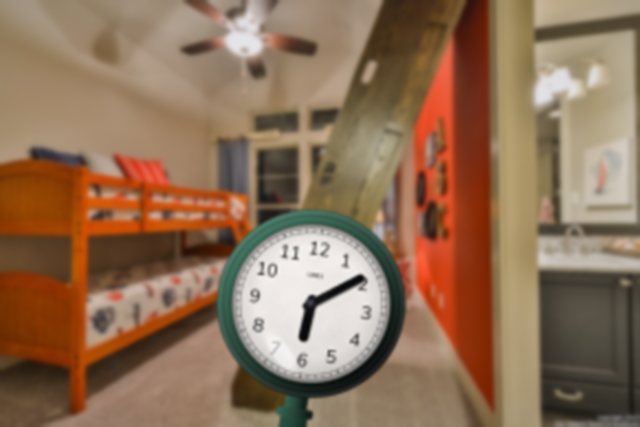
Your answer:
**6:09**
